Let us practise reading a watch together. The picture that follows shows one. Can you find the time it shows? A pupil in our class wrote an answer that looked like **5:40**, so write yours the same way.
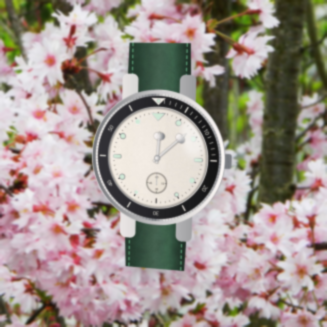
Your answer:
**12:08**
